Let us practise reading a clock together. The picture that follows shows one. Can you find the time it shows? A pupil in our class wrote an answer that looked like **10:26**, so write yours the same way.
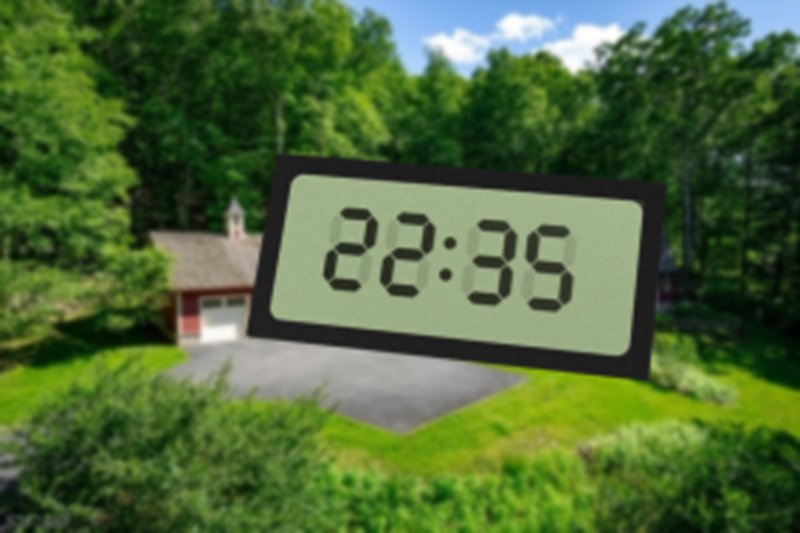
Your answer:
**22:35**
